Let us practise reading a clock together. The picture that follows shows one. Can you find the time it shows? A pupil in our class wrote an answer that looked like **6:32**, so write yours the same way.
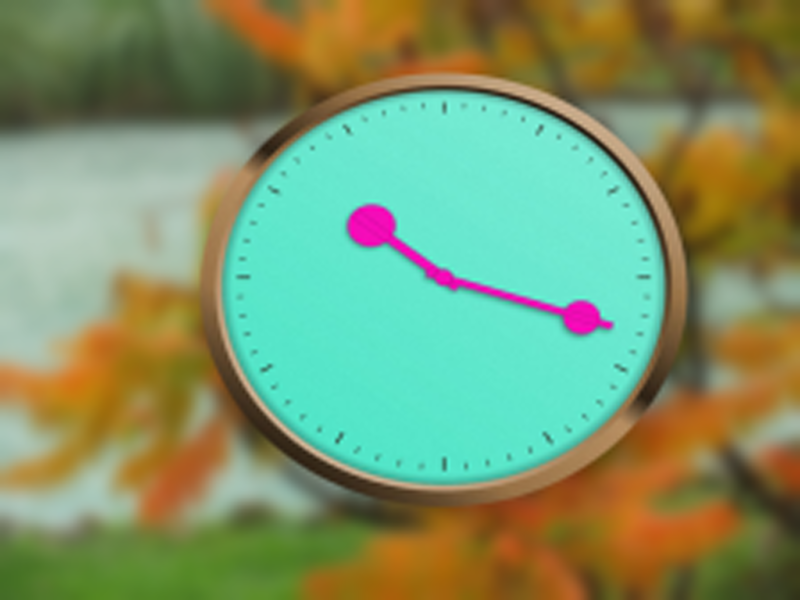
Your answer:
**10:18**
